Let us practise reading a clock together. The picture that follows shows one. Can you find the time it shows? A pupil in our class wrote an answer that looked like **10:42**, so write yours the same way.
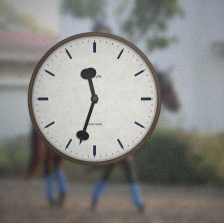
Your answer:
**11:33**
